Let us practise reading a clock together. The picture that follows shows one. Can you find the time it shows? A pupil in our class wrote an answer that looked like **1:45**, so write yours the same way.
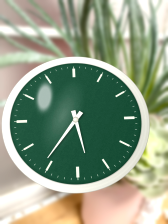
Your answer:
**5:36**
